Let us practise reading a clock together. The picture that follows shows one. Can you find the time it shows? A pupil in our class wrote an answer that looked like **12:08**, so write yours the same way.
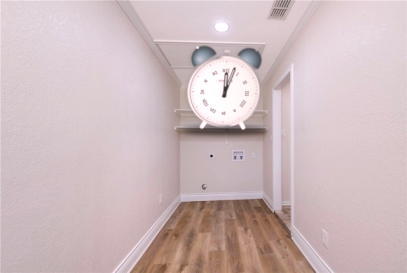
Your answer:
**12:03**
